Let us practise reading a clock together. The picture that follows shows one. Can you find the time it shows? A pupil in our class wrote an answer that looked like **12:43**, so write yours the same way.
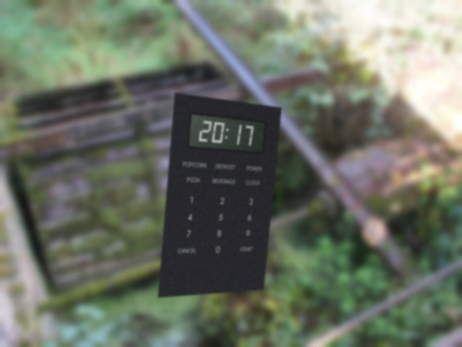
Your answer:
**20:17**
